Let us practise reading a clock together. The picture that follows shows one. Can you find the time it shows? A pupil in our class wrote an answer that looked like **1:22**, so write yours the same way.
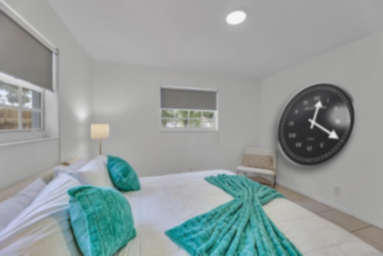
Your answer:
**12:20**
